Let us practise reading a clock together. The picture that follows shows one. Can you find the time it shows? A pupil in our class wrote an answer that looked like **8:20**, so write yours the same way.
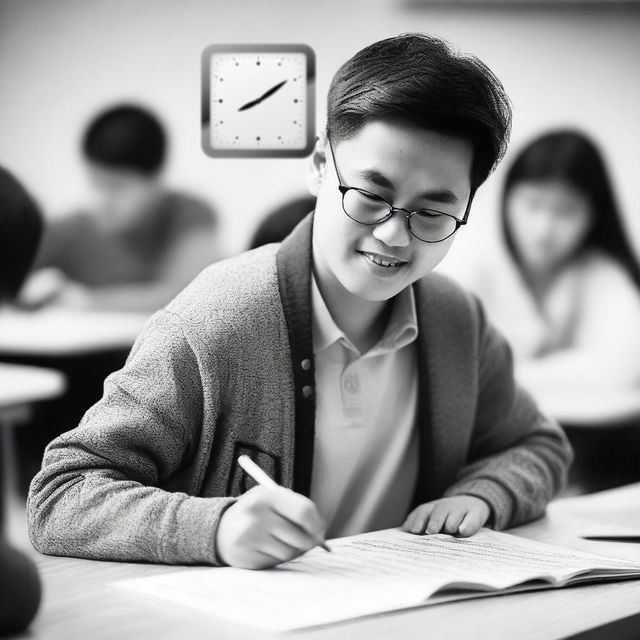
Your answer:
**8:09**
